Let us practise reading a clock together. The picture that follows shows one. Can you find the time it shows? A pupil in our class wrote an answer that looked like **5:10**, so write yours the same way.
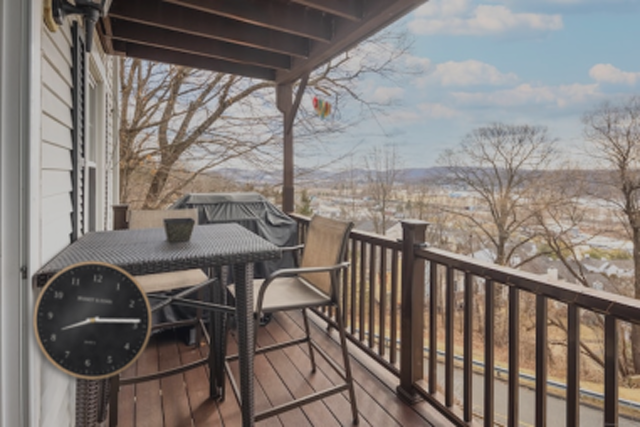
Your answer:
**8:14**
